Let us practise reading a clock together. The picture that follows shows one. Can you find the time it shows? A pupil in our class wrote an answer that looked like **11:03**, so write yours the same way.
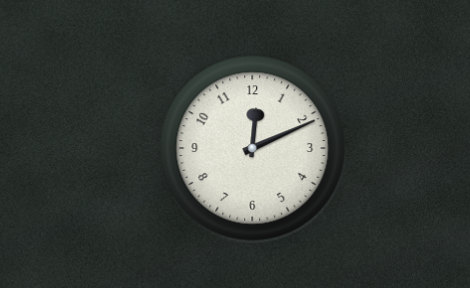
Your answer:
**12:11**
